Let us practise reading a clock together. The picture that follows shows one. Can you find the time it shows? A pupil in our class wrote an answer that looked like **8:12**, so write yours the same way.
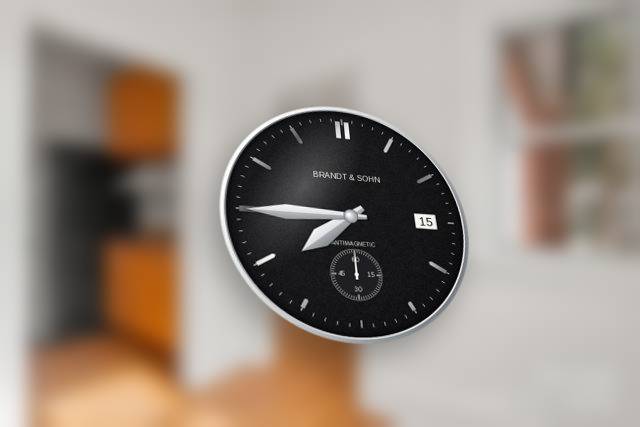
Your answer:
**7:45**
